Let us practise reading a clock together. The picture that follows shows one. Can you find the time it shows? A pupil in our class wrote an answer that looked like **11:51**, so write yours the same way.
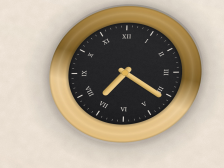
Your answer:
**7:21**
